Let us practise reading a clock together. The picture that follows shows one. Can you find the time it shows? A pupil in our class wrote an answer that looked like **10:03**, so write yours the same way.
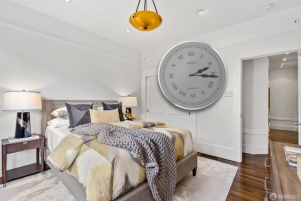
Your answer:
**2:16**
